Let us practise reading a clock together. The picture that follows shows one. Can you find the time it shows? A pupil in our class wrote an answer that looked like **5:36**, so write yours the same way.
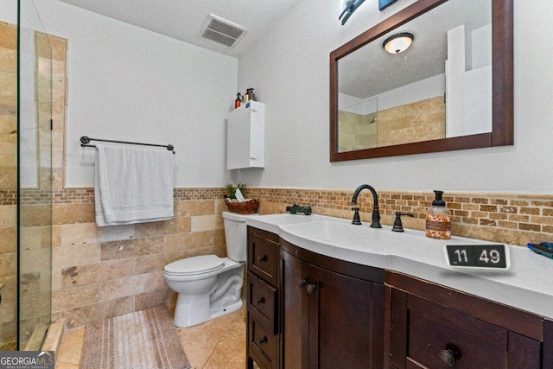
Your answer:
**11:49**
